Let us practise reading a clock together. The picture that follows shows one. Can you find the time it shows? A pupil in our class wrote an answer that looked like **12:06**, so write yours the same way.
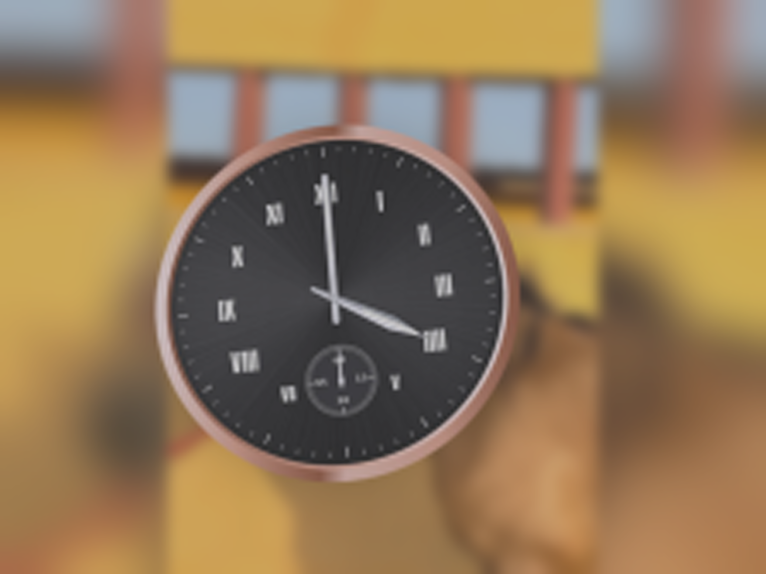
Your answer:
**4:00**
